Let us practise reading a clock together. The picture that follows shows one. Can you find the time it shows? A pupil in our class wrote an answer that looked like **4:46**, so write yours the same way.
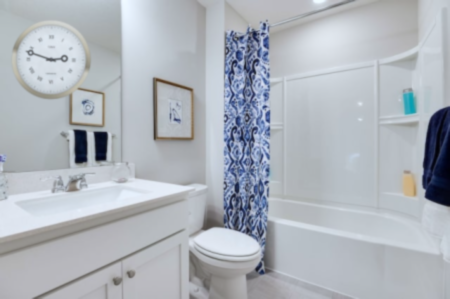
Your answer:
**2:48**
